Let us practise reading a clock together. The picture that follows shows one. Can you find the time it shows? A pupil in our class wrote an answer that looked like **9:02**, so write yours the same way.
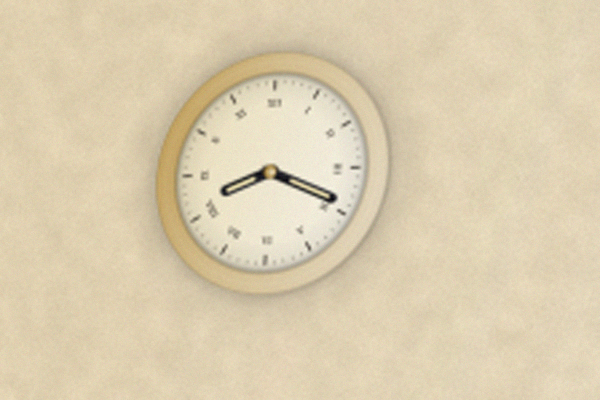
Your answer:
**8:19**
